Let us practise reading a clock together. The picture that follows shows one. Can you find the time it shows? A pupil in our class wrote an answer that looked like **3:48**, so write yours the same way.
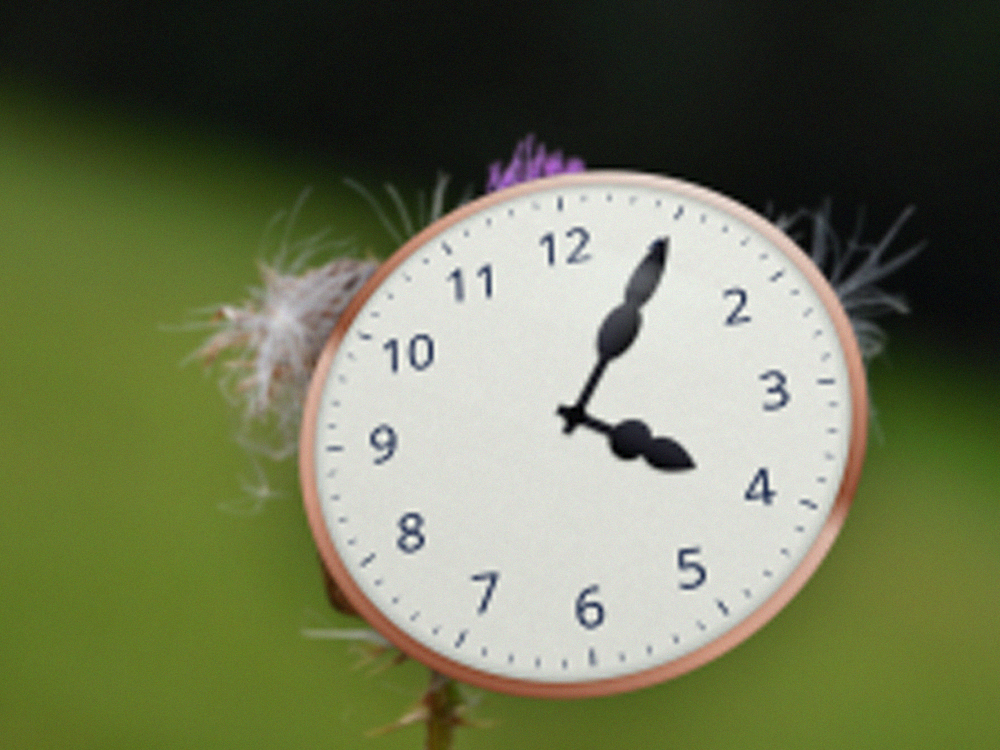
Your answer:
**4:05**
